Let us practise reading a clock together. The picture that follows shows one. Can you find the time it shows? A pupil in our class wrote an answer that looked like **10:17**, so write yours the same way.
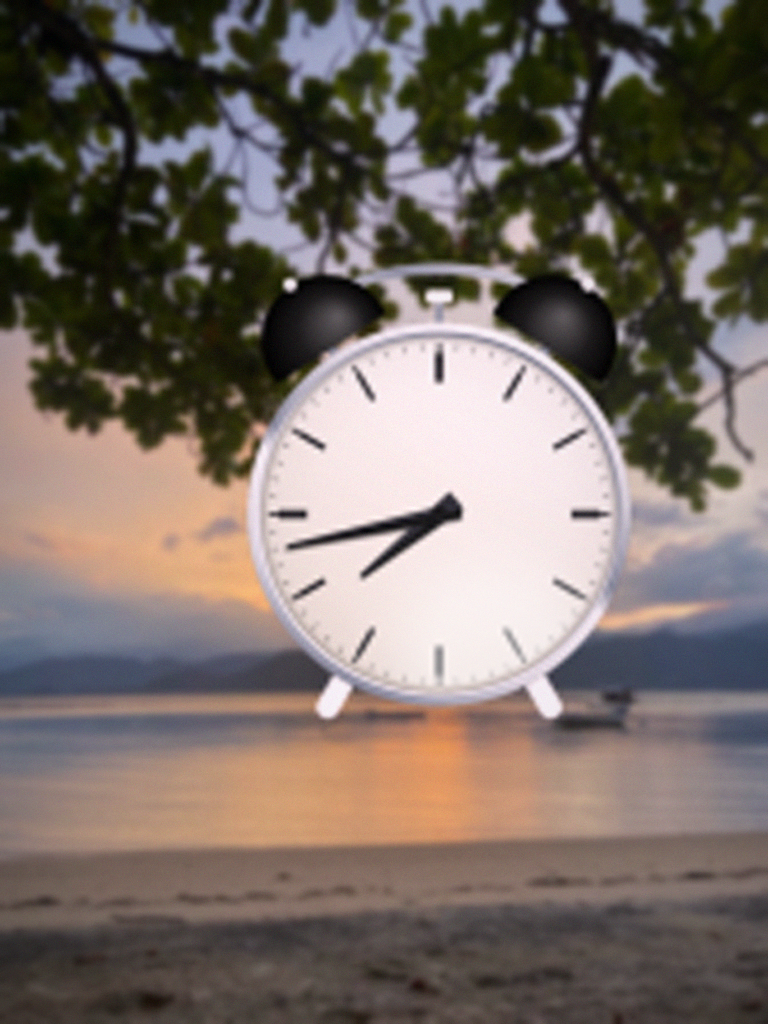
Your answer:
**7:43**
